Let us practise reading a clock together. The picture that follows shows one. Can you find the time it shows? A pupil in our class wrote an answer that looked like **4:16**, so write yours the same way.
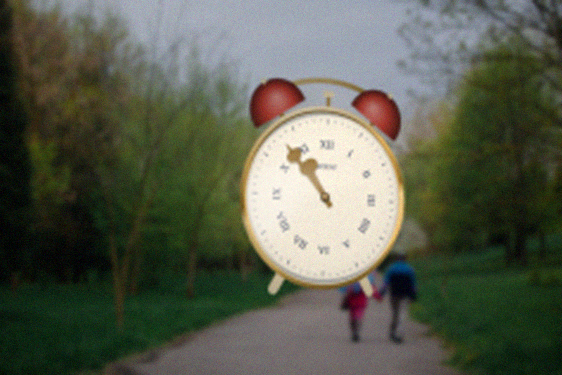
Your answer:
**10:53**
